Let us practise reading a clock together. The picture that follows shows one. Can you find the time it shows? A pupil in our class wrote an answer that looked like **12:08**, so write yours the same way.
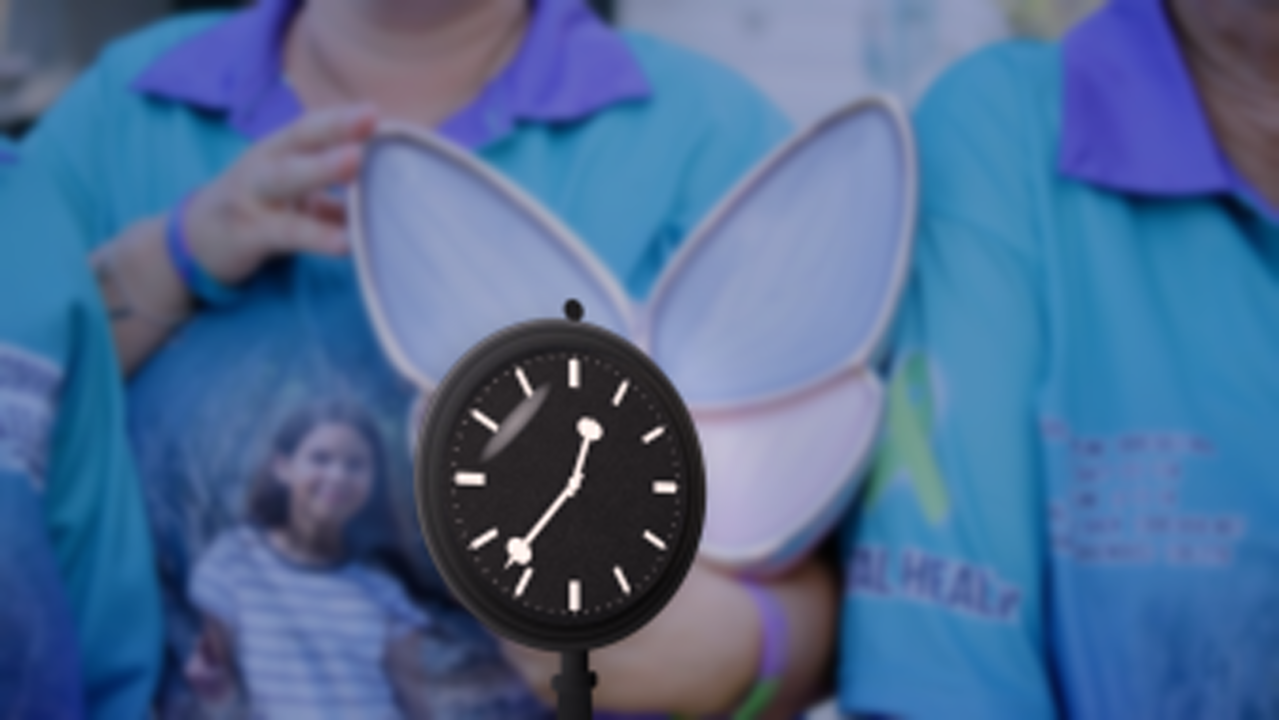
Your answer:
**12:37**
